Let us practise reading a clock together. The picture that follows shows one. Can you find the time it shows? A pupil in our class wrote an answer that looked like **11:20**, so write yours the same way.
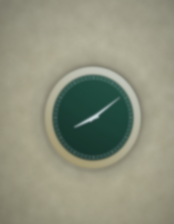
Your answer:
**8:09**
